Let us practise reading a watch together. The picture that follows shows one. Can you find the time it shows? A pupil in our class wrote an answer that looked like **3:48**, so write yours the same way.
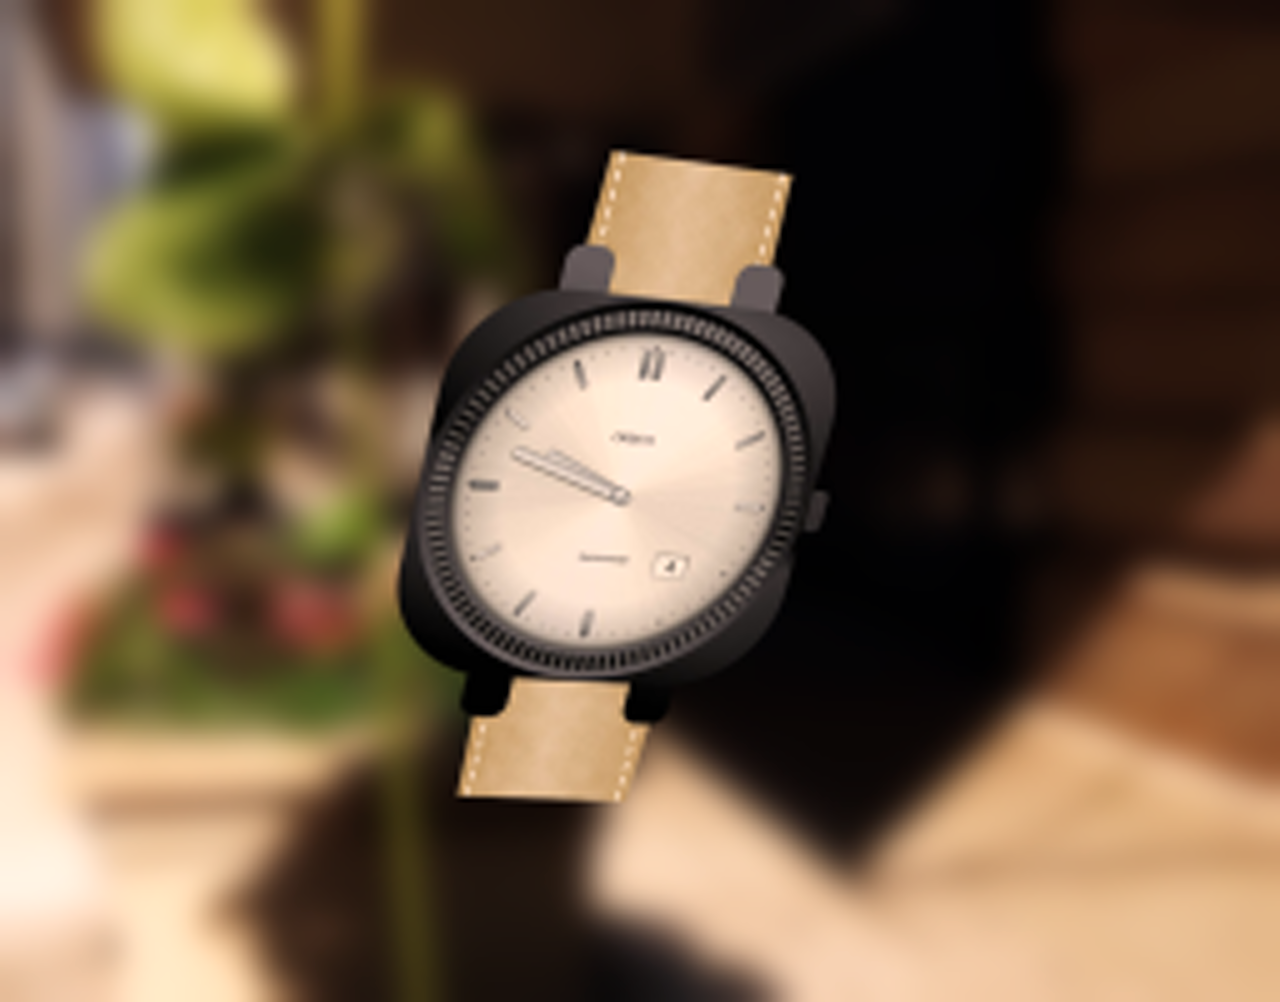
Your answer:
**9:48**
